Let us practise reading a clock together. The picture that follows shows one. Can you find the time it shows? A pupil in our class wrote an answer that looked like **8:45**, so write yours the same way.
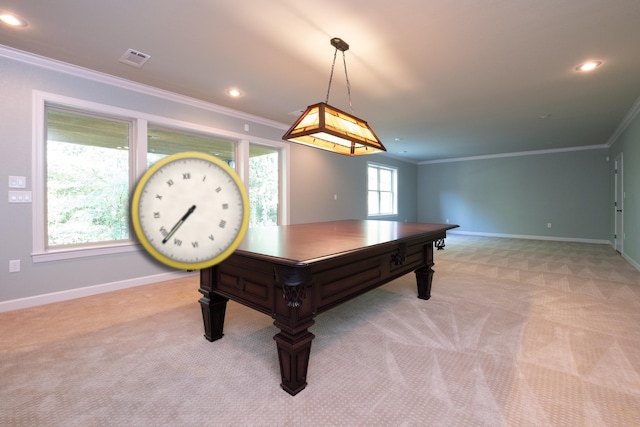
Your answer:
**7:38**
